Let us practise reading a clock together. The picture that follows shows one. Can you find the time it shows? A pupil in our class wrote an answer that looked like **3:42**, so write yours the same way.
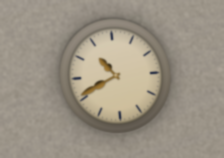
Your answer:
**10:41**
